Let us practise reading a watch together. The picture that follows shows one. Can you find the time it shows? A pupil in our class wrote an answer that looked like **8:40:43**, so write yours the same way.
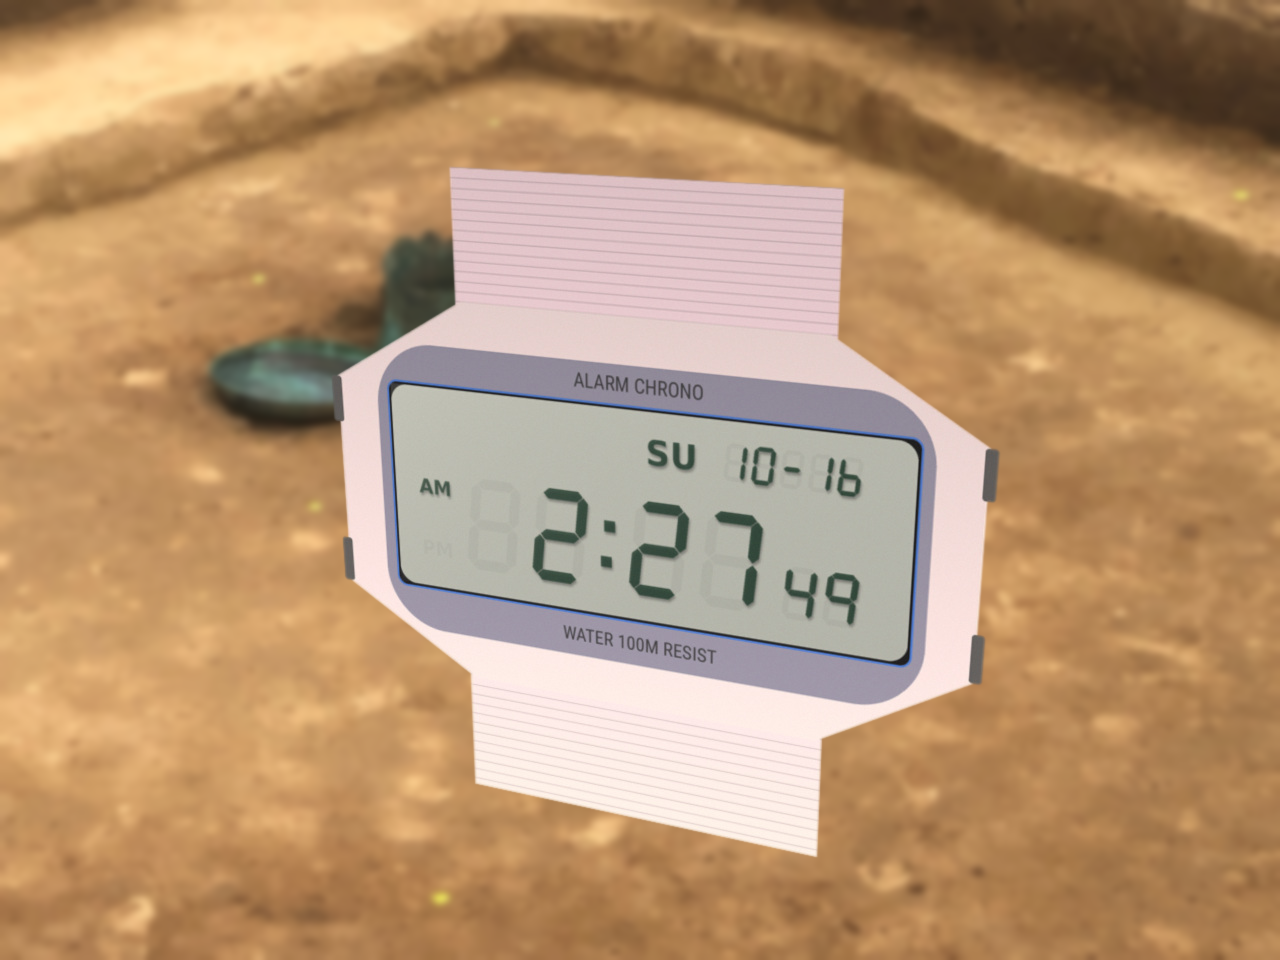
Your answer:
**2:27:49**
